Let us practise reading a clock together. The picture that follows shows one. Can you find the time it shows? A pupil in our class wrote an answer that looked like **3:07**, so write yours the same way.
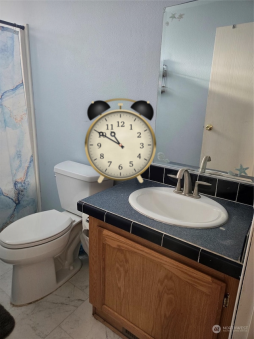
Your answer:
**10:50**
